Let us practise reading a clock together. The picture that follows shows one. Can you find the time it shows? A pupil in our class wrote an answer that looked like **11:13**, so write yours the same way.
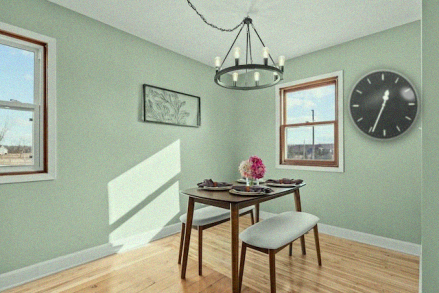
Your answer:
**12:34**
